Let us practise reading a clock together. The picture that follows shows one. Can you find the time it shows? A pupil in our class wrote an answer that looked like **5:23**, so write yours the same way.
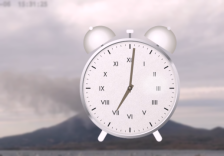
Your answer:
**7:01**
